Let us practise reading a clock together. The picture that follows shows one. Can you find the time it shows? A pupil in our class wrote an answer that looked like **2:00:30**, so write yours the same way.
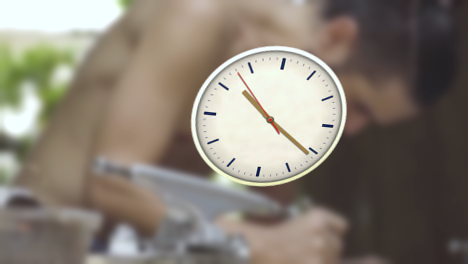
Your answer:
**10:20:53**
